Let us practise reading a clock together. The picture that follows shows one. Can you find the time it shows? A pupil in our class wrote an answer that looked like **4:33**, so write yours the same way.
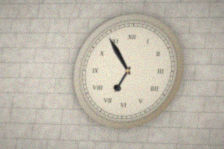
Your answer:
**6:54**
